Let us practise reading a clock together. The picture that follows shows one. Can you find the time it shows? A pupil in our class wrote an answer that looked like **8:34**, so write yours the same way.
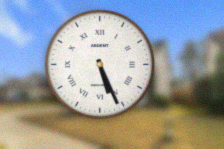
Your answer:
**5:26**
